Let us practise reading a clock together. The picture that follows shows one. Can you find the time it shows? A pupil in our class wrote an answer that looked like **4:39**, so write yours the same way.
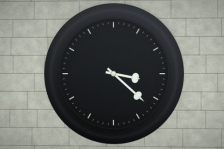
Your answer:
**3:22**
